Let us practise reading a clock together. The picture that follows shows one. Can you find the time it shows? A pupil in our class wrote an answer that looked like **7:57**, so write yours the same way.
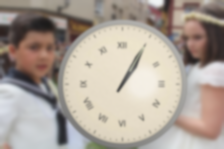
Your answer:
**1:05**
